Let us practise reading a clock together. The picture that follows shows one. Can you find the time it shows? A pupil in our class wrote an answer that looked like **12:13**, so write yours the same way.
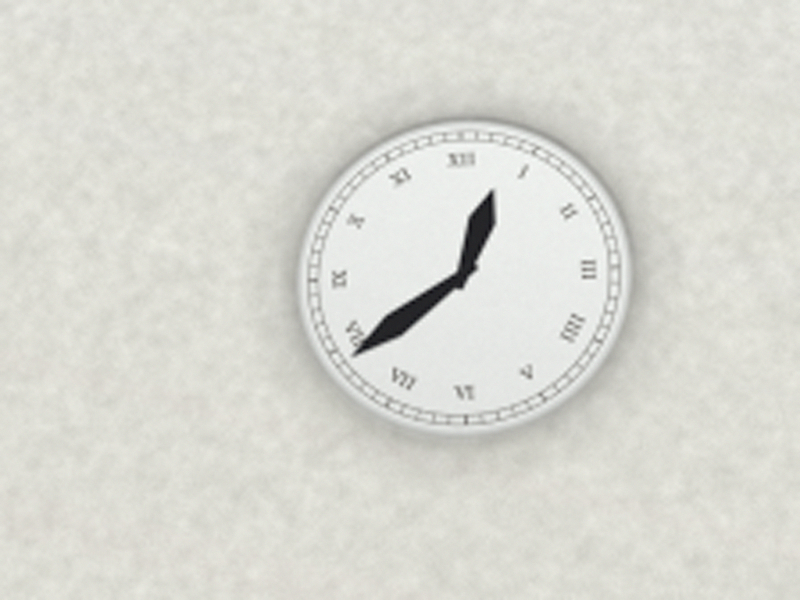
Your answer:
**12:39**
